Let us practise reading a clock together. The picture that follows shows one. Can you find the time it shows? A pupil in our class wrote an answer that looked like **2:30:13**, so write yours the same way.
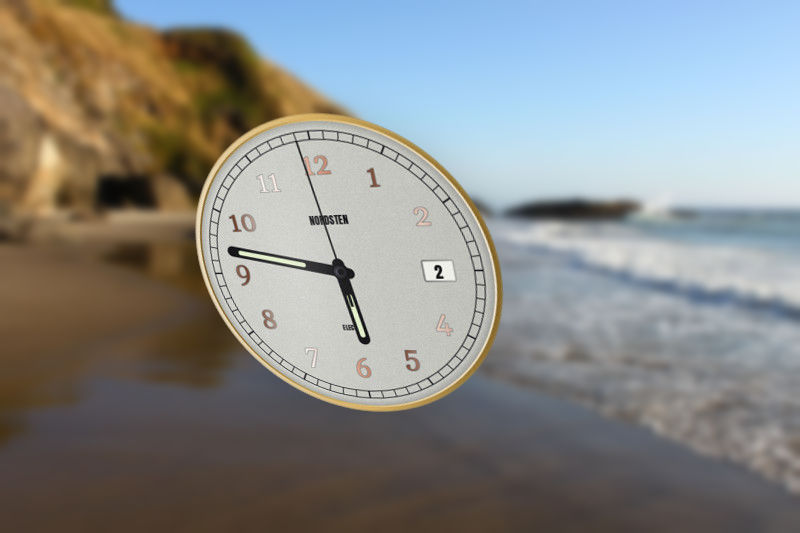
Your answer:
**5:46:59**
